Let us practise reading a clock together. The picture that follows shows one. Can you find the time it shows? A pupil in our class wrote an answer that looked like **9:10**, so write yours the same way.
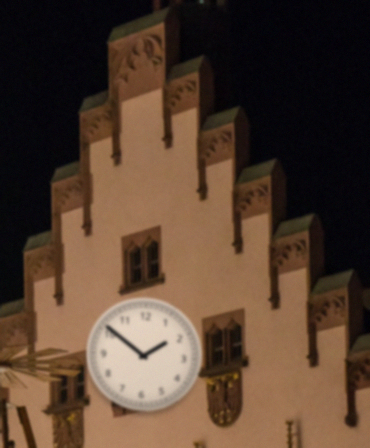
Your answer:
**1:51**
